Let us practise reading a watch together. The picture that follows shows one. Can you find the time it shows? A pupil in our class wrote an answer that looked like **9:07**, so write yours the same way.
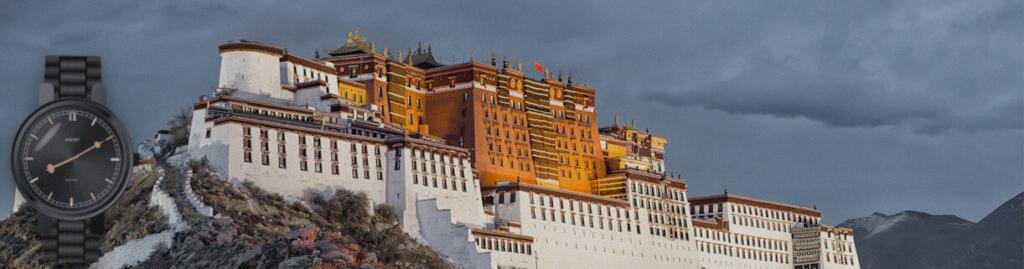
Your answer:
**8:10**
